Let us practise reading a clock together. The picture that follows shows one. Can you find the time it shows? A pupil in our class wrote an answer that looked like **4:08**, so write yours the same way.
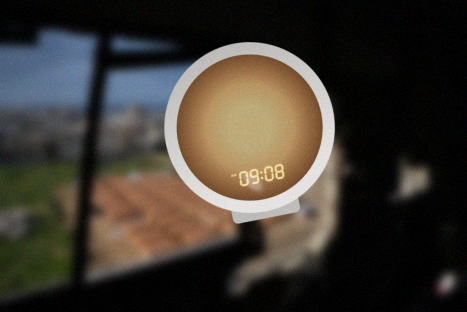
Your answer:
**9:08**
